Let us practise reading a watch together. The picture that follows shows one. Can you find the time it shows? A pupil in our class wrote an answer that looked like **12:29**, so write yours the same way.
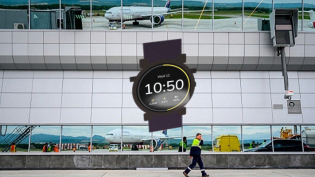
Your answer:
**10:50**
